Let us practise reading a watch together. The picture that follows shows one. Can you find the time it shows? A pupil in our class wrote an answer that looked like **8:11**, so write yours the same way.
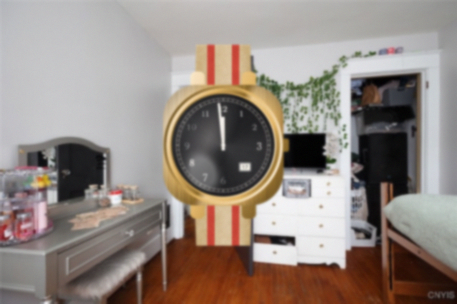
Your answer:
**11:59**
